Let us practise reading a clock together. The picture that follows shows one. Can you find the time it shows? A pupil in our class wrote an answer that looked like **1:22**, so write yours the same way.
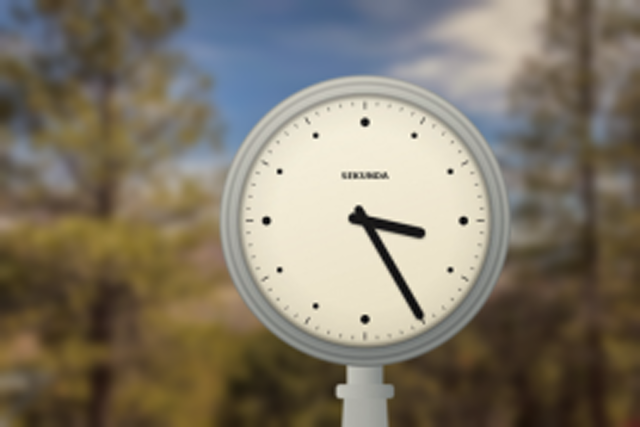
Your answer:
**3:25**
